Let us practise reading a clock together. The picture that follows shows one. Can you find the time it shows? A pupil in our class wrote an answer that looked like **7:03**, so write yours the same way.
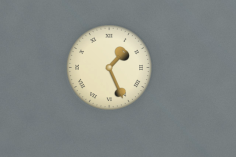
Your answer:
**1:26**
